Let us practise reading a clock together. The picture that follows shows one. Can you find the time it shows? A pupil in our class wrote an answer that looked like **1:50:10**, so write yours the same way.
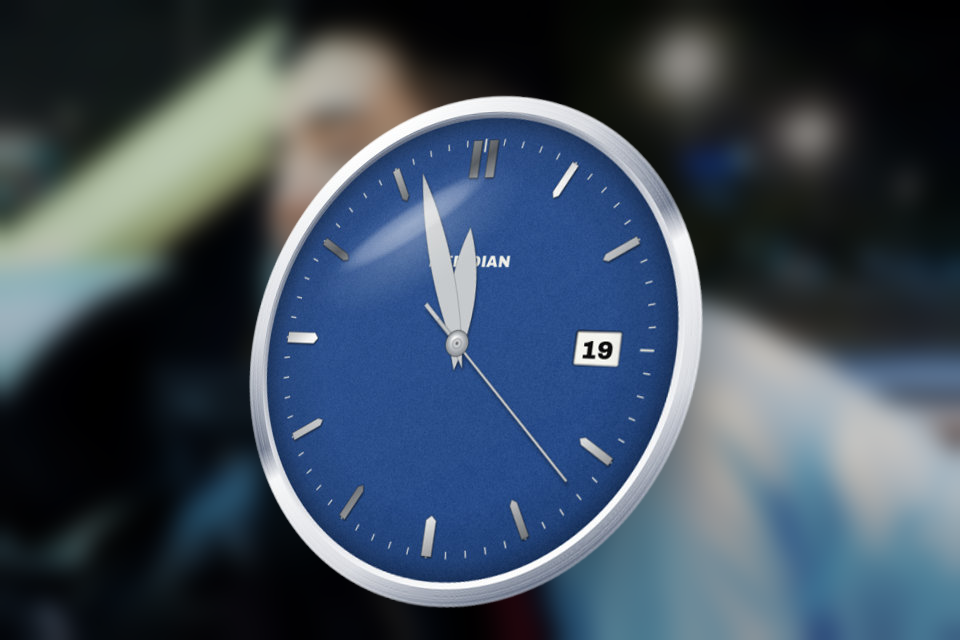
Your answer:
**11:56:22**
